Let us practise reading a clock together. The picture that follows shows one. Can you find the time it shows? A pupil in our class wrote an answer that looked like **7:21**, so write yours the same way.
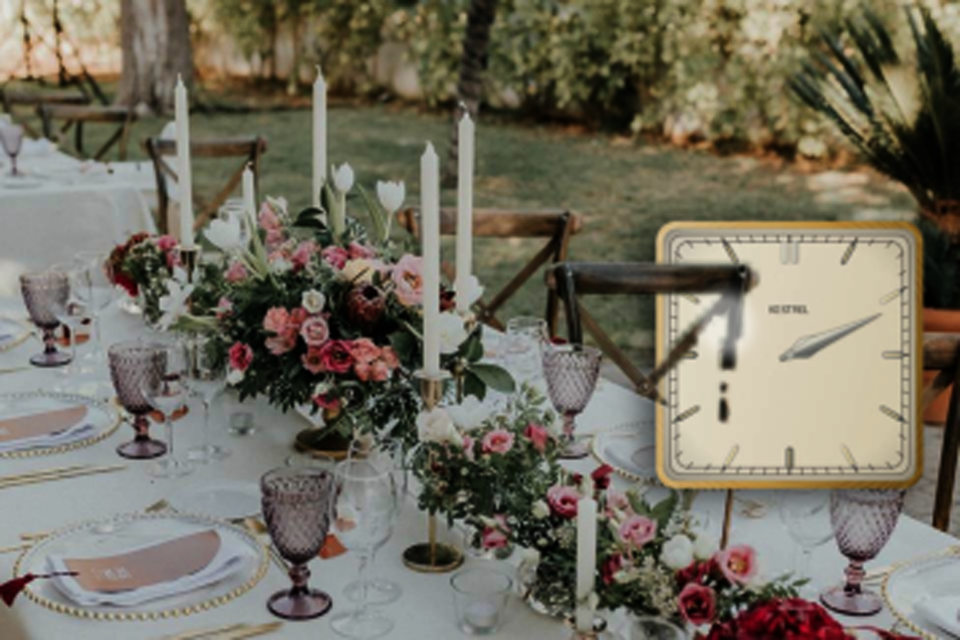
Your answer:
**2:11**
